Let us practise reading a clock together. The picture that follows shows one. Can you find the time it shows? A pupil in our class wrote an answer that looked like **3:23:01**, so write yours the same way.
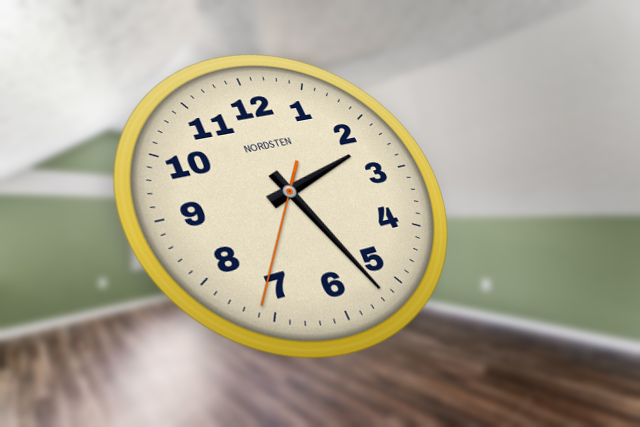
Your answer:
**2:26:36**
